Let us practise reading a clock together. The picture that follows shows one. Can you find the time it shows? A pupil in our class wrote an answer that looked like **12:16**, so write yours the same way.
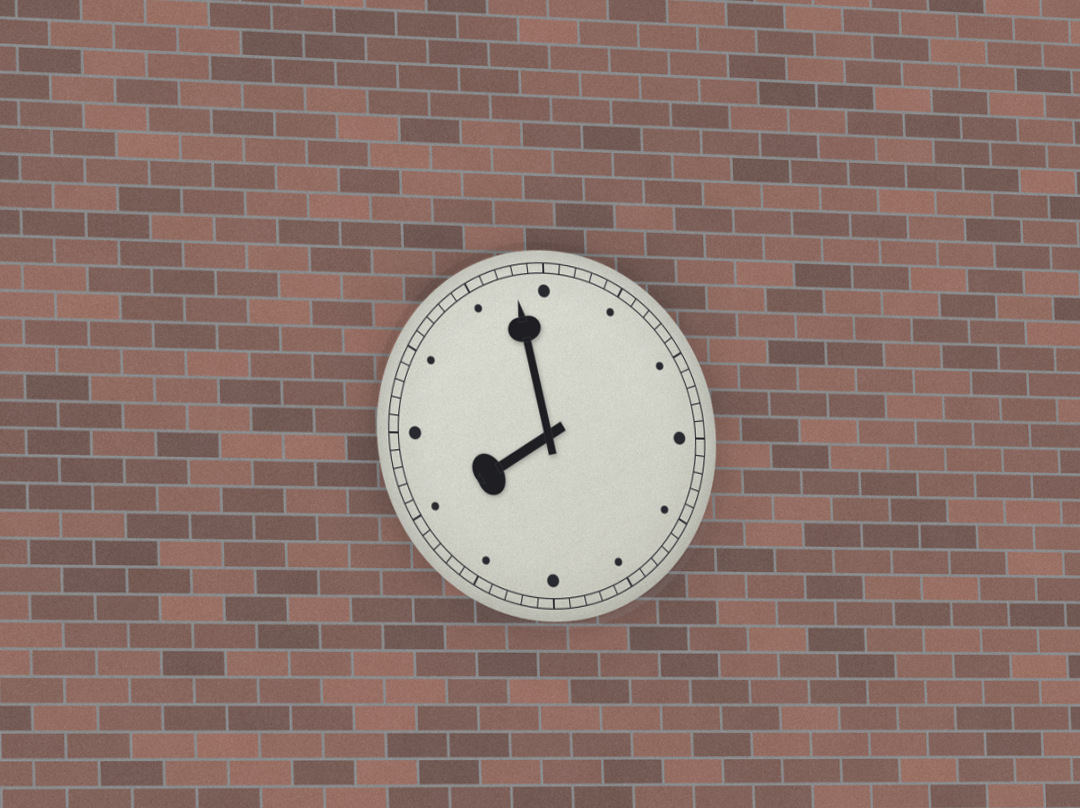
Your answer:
**7:58**
